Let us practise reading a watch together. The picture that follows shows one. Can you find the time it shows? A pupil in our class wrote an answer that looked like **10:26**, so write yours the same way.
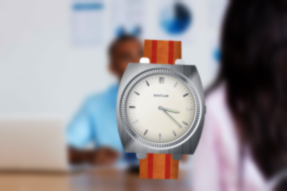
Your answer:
**3:22**
